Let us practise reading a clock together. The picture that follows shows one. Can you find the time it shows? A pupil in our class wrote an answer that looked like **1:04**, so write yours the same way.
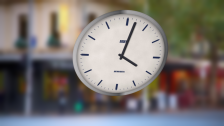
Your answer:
**4:02**
